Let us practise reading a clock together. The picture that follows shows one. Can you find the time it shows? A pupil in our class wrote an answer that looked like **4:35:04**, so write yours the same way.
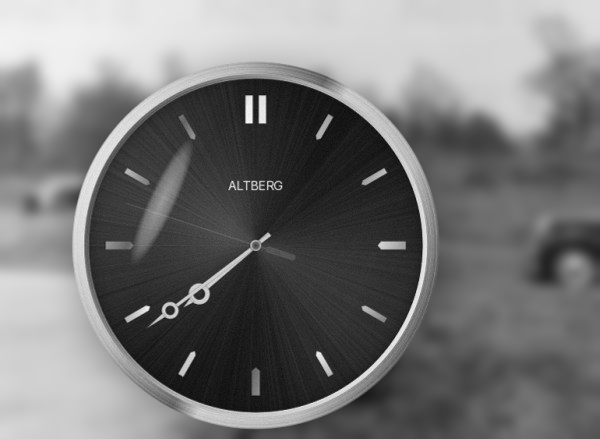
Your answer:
**7:38:48**
